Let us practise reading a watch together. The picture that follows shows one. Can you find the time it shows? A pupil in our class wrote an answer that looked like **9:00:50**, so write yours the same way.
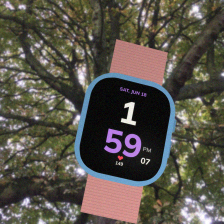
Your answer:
**1:59:07**
